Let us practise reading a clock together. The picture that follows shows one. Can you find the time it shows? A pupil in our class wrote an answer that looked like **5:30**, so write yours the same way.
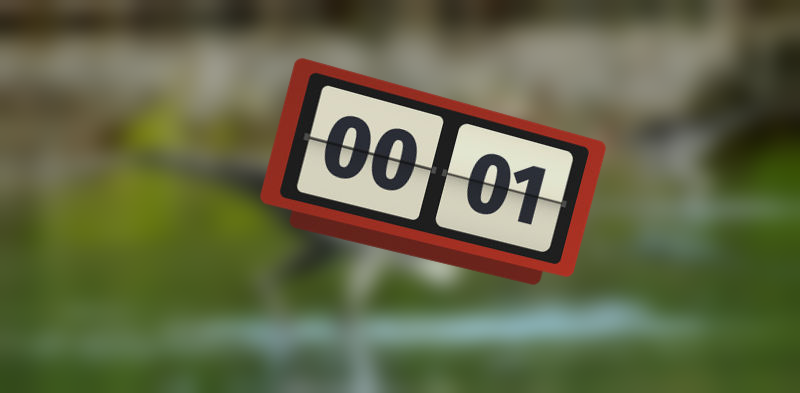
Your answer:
**0:01**
